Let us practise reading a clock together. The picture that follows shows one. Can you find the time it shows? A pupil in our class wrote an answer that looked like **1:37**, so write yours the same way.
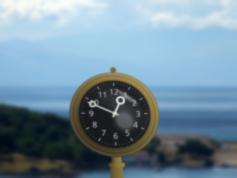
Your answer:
**12:49**
